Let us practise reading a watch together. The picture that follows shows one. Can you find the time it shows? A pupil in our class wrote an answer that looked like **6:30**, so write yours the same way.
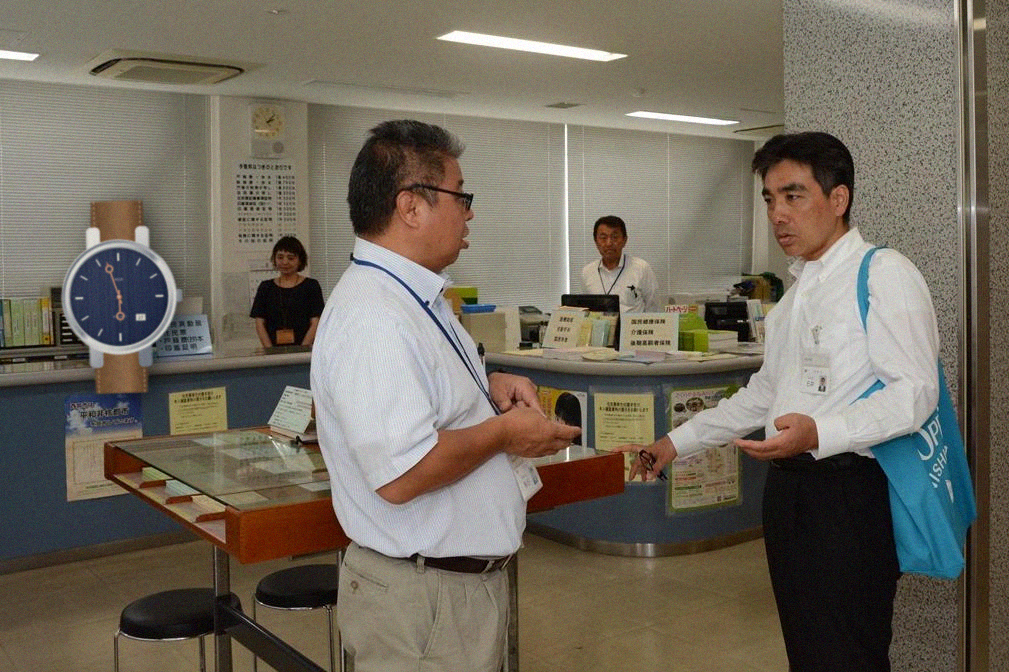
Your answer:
**5:57**
